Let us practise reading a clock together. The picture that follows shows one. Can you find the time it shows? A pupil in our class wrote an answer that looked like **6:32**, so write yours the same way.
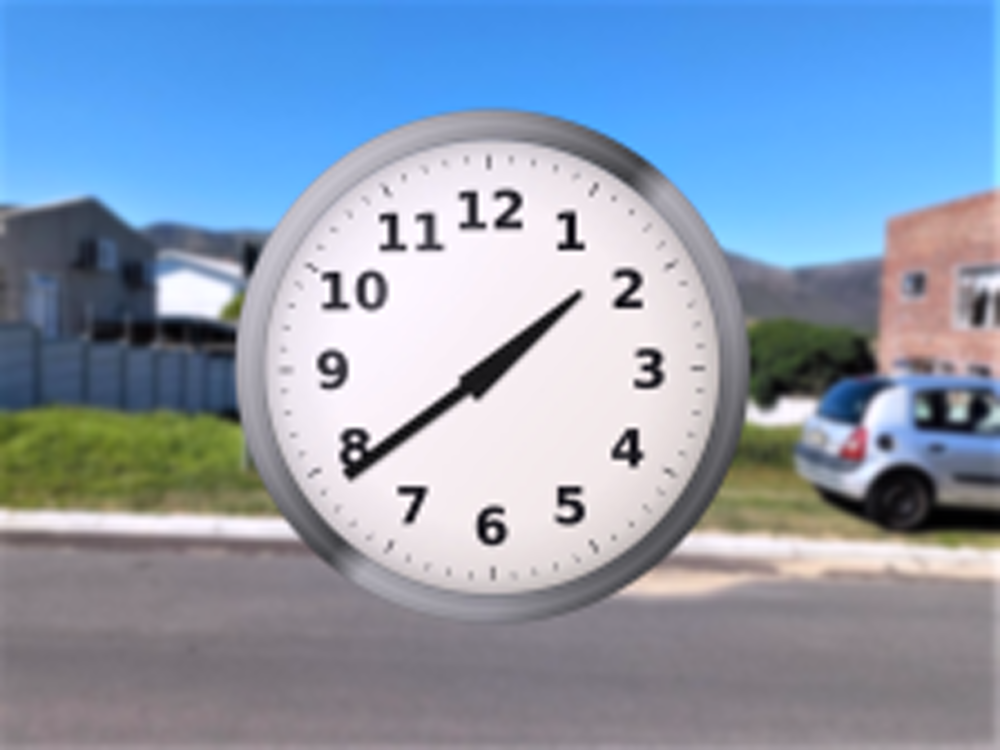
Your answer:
**1:39**
